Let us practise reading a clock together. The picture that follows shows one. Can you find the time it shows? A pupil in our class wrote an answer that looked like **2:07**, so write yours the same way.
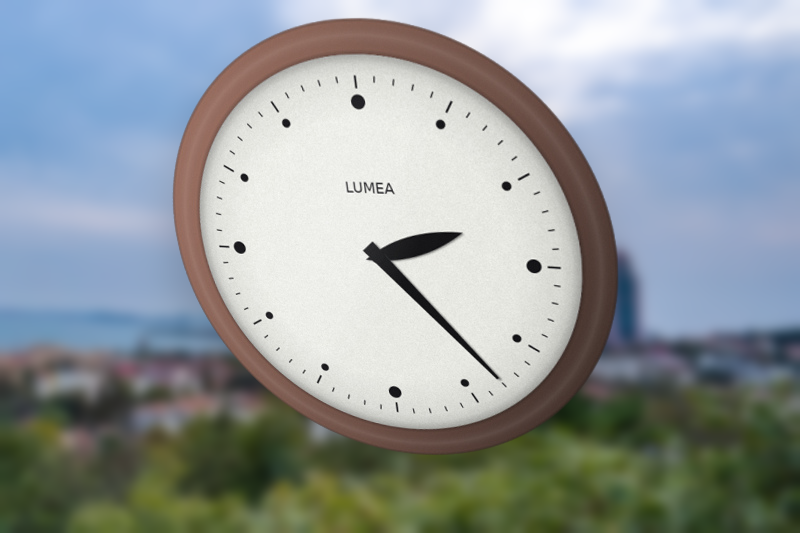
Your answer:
**2:23**
